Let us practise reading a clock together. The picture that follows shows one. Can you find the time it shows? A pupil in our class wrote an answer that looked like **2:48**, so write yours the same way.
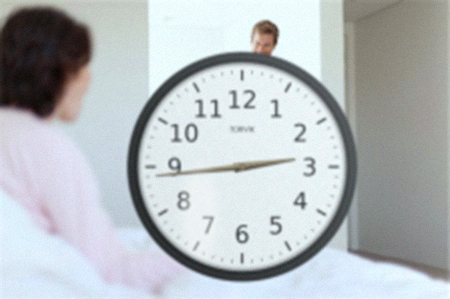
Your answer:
**2:44**
